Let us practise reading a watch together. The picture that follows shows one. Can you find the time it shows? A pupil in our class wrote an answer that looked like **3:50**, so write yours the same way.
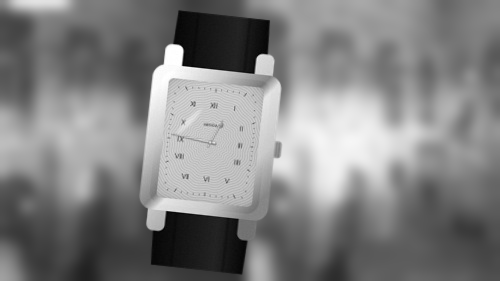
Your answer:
**12:46**
